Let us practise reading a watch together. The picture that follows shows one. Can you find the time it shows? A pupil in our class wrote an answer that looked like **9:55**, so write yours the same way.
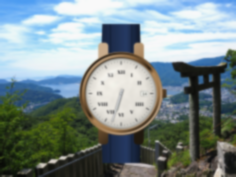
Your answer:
**6:33**
